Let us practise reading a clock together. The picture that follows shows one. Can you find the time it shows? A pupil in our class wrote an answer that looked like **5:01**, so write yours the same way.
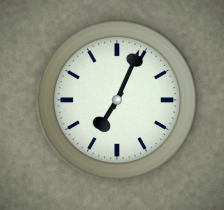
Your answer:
**7:04**
